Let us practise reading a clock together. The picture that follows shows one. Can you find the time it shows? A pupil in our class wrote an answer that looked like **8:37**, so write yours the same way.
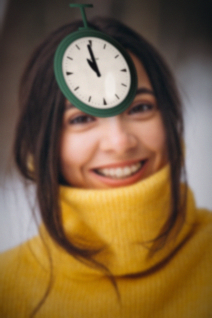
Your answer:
**10:59**
